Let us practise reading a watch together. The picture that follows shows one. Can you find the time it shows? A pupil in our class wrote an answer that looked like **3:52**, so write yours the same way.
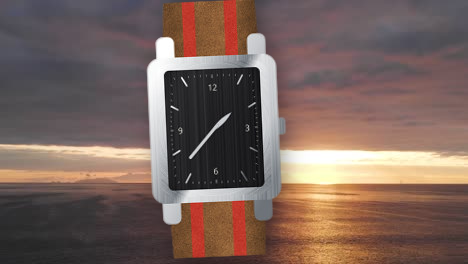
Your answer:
**1:37**
